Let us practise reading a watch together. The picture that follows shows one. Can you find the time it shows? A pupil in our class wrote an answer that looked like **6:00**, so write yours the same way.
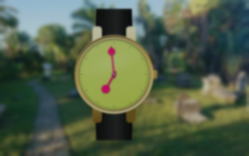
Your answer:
**6:59**
